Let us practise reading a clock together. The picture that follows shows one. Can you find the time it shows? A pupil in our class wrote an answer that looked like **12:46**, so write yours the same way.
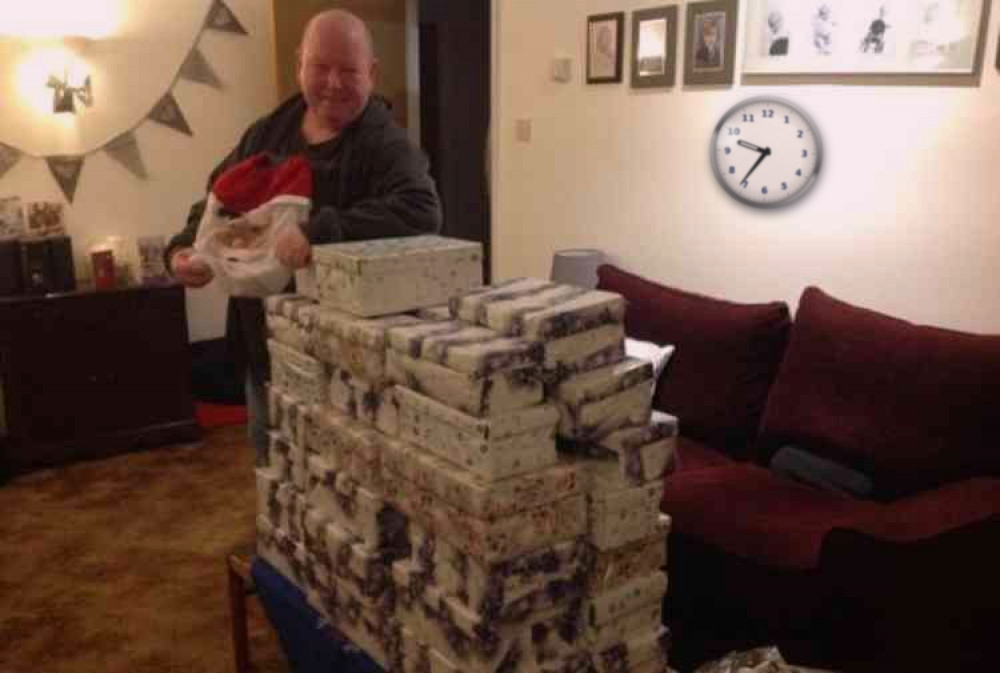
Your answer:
**9:36**
